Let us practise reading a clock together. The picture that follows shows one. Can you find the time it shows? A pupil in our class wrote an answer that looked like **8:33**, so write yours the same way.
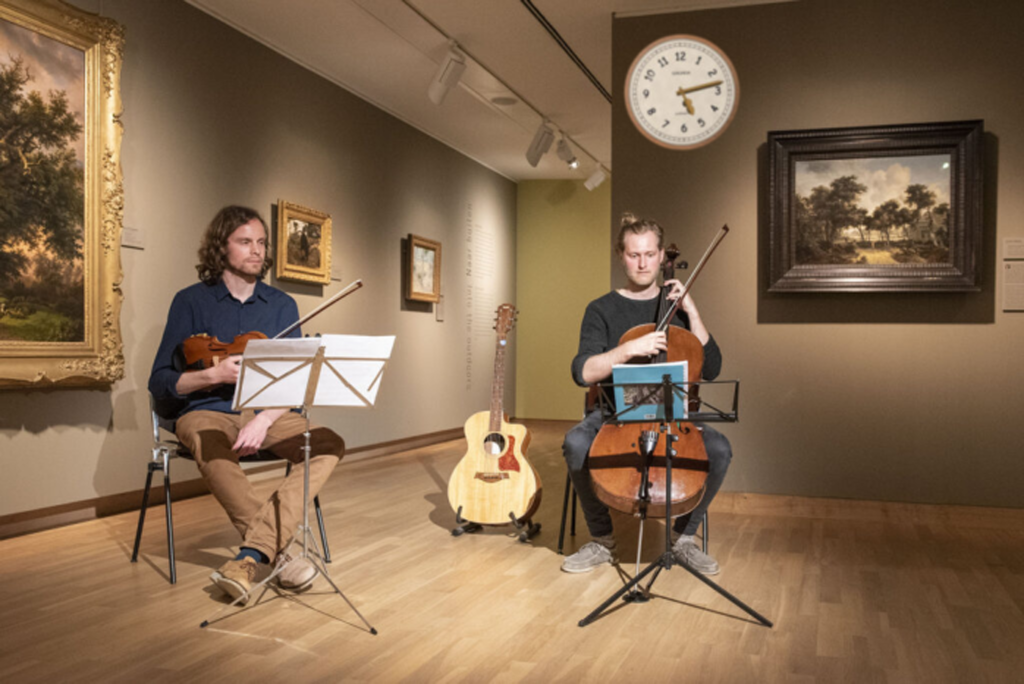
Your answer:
**5:13**
